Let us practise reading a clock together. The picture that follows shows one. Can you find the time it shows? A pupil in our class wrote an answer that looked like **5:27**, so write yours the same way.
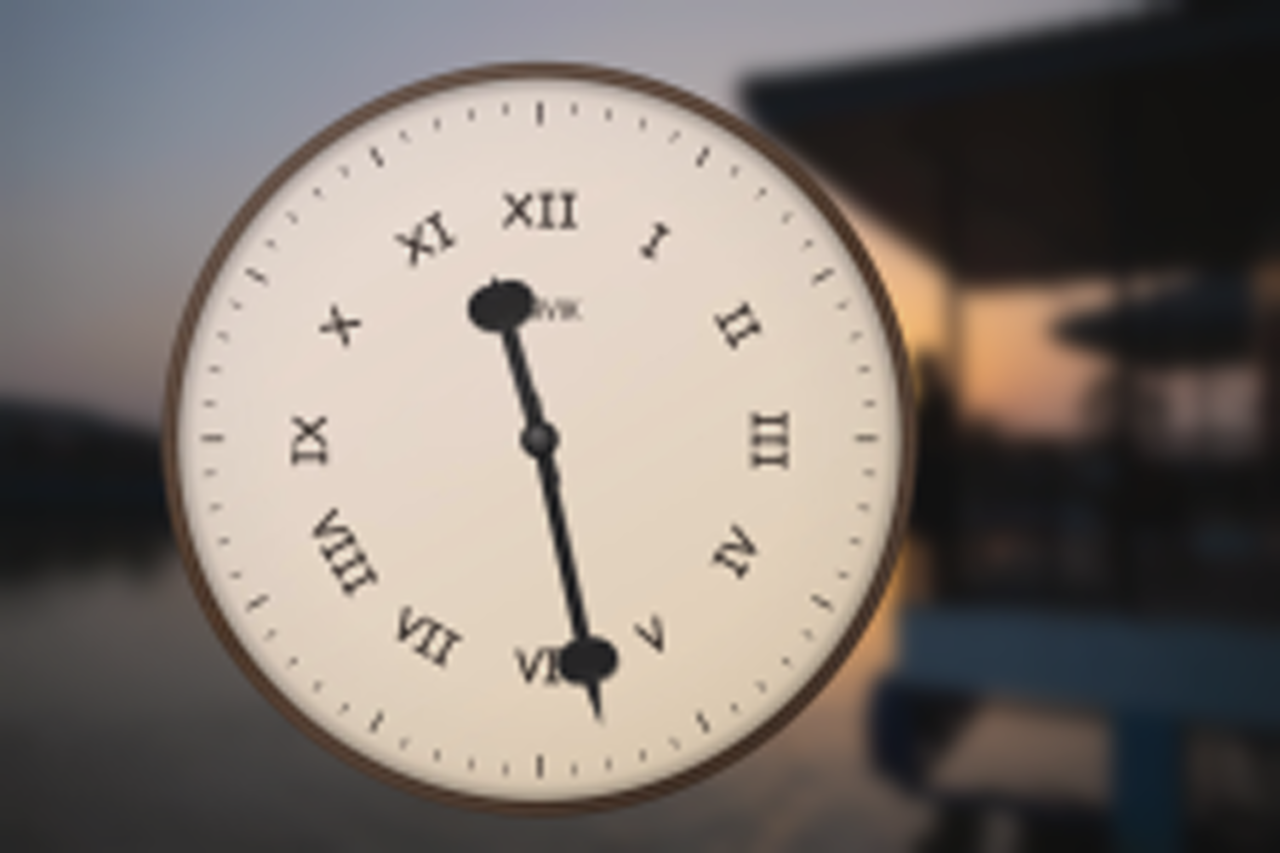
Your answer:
**11:28**
